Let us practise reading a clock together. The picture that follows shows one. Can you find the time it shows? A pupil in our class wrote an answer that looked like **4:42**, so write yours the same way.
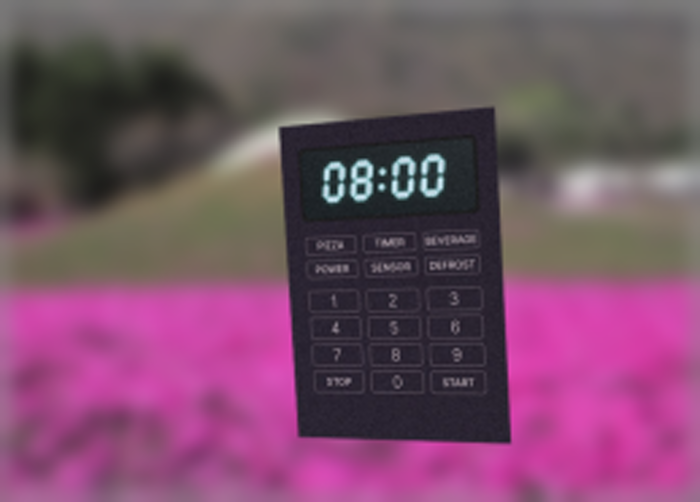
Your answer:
**8:00**
